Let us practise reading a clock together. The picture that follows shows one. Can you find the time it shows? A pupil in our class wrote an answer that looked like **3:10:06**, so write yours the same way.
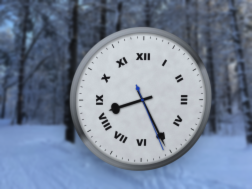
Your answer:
**8:25:26**
